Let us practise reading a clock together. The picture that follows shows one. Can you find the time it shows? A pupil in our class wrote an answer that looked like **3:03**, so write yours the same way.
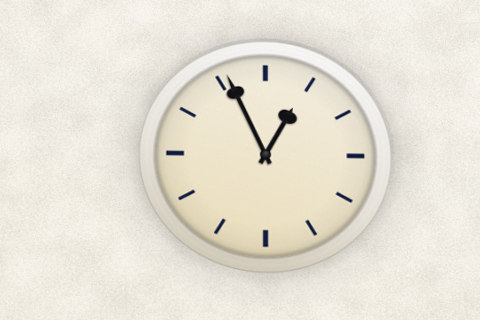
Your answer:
**12:56**
